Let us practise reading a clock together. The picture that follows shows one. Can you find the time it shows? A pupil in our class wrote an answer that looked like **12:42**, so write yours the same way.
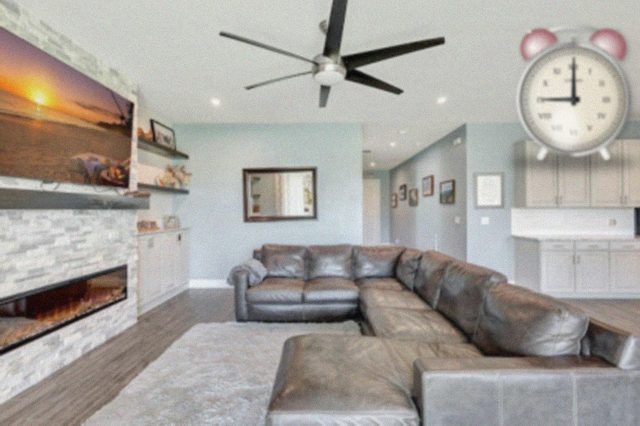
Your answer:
**9:00**
